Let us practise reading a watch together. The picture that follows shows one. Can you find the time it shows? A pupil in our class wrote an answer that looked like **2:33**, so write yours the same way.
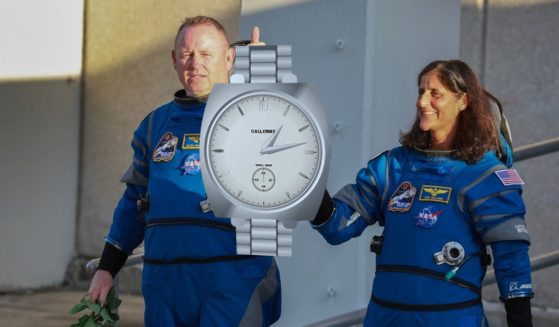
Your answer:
**1:13**
